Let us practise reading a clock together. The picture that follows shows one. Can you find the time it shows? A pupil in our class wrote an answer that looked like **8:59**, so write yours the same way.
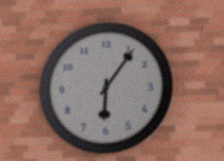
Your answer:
**6:06**
